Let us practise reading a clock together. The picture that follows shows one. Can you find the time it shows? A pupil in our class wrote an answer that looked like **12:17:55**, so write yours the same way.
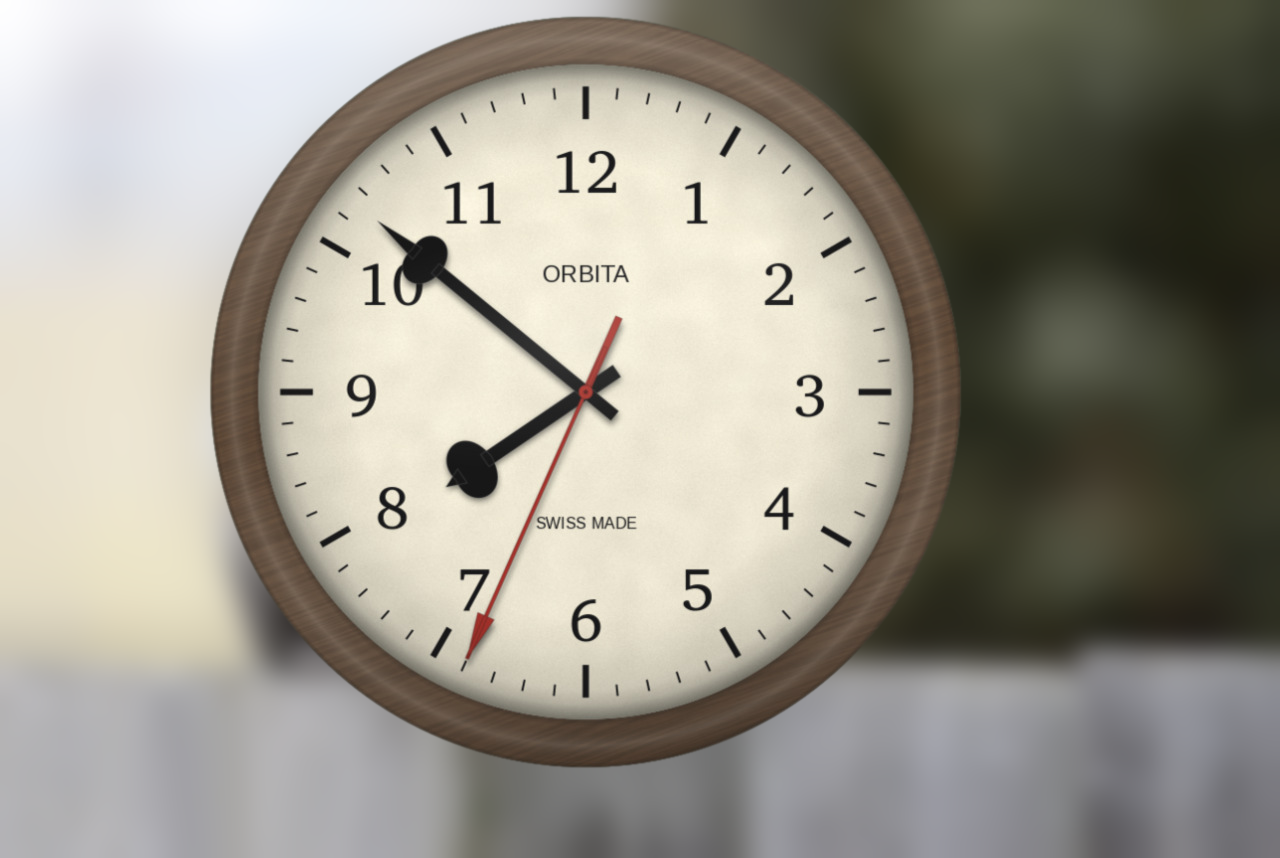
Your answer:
**7:51:34**
